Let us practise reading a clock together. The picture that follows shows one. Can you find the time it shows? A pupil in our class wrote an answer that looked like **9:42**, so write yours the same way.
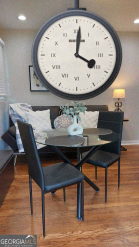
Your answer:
**4:01**
